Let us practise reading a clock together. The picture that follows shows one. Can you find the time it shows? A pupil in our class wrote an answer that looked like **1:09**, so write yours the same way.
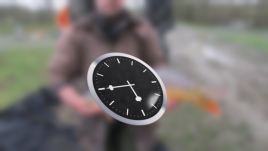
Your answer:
**5:45**
